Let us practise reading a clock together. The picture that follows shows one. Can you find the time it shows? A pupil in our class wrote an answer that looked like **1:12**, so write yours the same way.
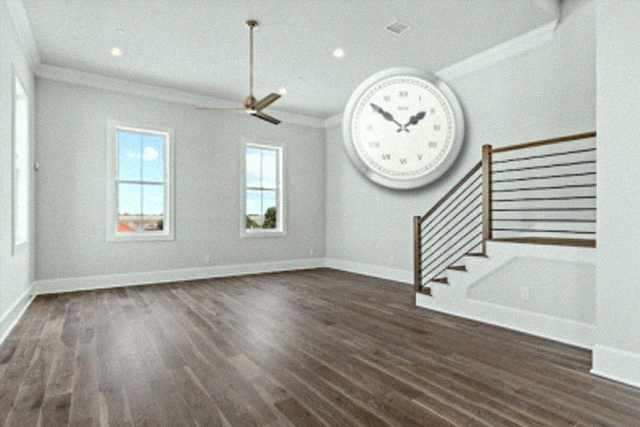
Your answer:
**1:51**
